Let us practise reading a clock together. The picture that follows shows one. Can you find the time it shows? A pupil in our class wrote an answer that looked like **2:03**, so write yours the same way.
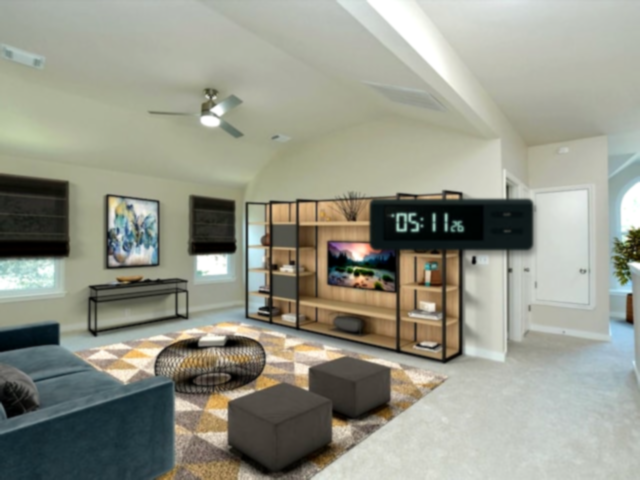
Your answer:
**5:11**
